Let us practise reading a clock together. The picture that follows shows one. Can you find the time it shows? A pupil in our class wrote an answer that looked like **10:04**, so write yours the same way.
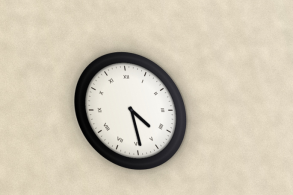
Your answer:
**4:29**
